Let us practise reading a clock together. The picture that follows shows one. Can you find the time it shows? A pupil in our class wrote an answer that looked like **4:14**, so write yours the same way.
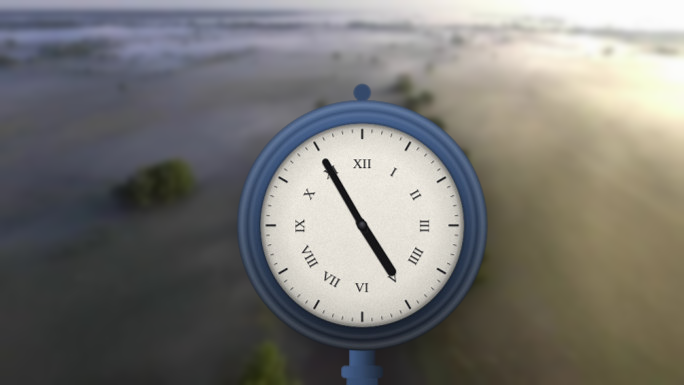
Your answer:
**4:55**
